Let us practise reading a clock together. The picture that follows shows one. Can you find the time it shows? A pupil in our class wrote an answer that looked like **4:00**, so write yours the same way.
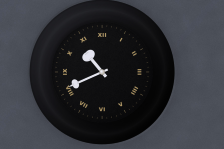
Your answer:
**10:41**
